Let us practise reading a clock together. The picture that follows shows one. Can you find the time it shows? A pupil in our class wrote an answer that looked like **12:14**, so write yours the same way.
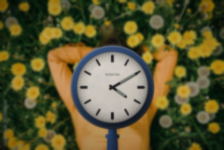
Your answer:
**4:10**
